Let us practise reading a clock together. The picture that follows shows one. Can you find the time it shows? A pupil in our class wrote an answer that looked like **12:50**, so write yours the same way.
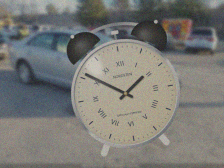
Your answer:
**1:51**
